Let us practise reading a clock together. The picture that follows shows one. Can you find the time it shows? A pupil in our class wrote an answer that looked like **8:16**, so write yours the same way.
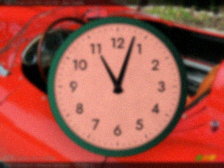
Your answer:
**11:03**
